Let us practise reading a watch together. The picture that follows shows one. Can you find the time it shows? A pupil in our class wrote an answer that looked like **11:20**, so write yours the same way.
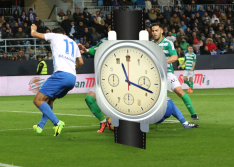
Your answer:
**11:18**
